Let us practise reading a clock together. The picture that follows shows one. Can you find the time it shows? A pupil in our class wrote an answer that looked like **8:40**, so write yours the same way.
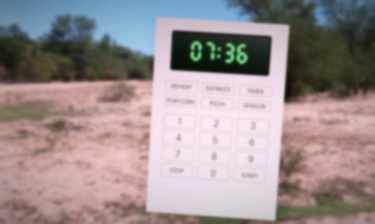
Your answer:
**7:36**
